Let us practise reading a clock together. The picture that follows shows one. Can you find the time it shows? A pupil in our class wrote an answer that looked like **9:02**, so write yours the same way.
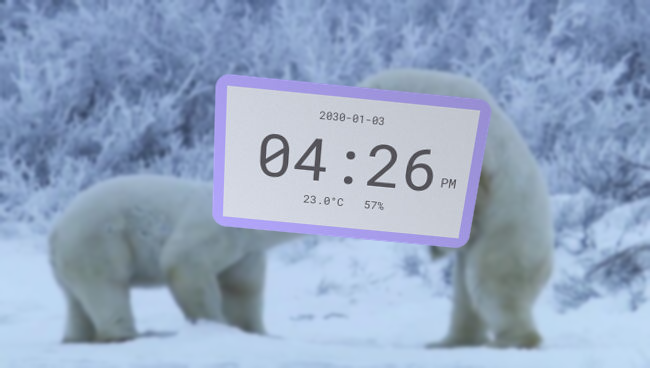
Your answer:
**4:26**
